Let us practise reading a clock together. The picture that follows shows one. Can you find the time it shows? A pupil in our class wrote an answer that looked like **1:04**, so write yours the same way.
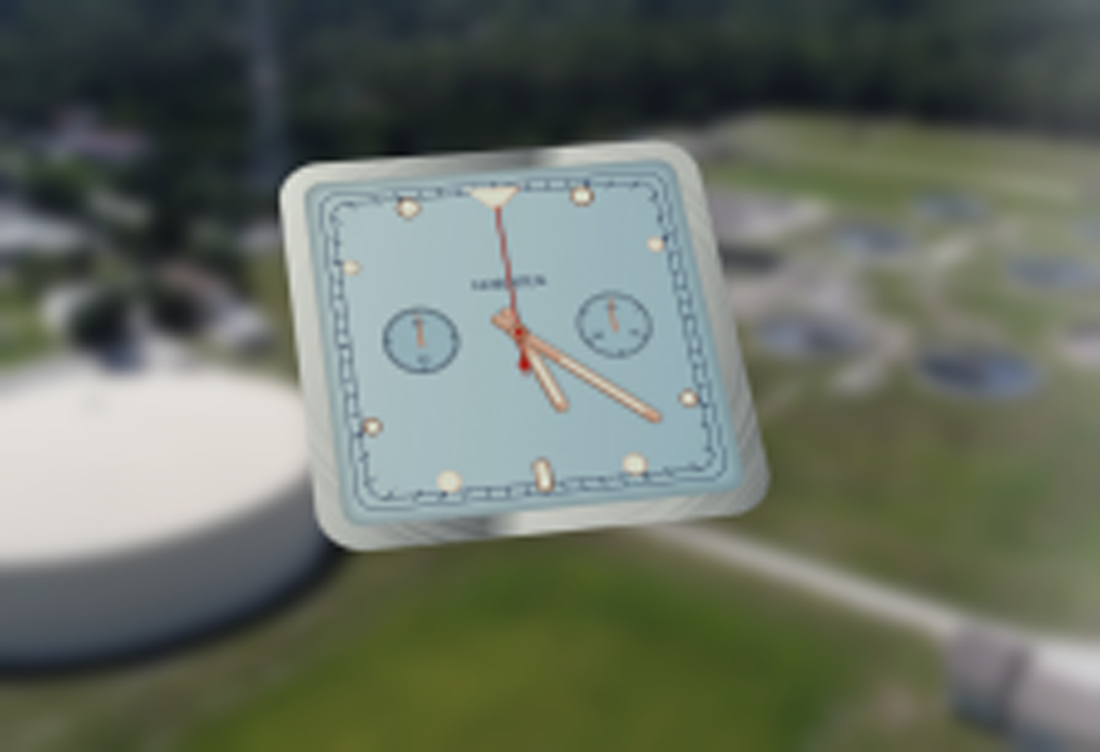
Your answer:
**5:22**
